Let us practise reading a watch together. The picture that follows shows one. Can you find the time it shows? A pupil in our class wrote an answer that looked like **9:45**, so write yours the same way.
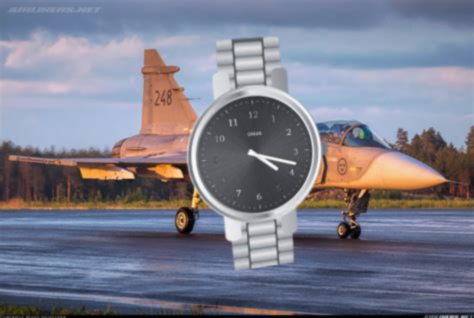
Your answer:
**4:18**
